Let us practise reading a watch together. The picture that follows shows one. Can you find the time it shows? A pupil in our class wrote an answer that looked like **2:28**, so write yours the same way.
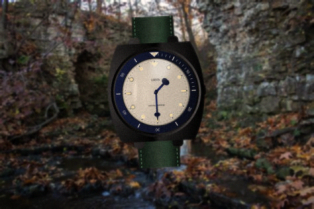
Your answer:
**1:30**
